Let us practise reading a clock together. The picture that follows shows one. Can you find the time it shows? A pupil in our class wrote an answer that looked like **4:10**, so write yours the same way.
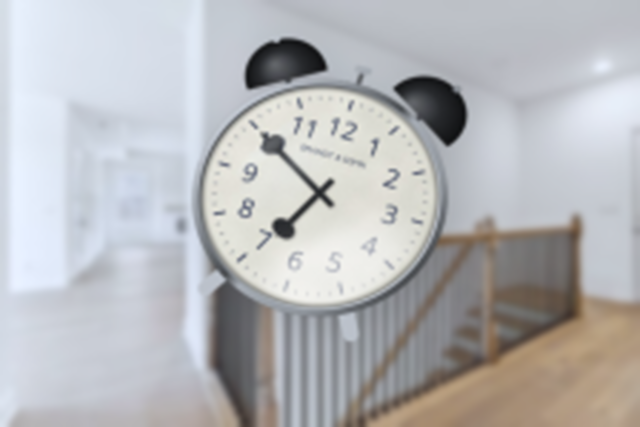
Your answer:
**6:50**
